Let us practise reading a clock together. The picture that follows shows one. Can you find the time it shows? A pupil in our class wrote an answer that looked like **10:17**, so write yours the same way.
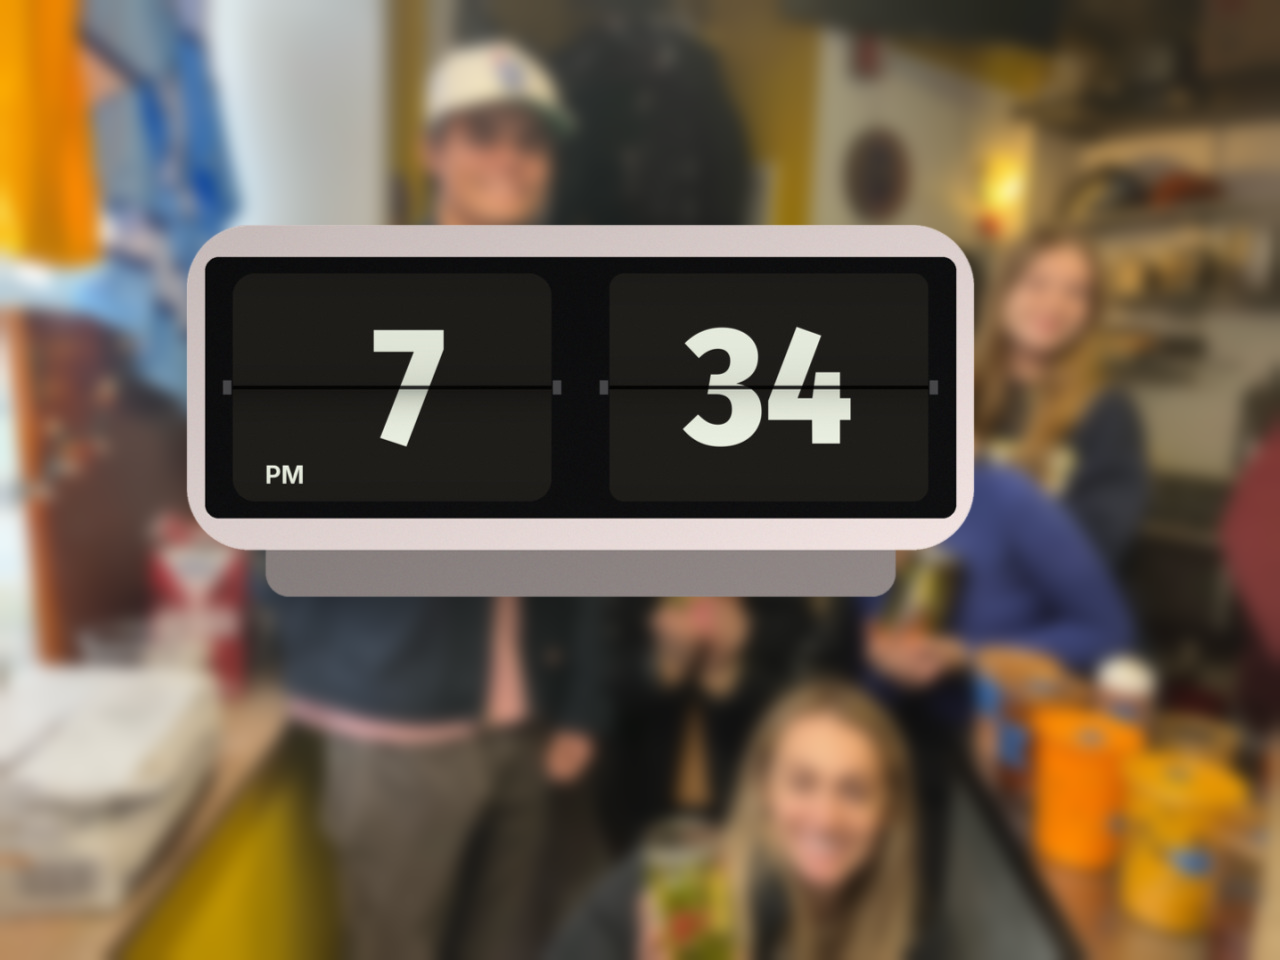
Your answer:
**7:34**
